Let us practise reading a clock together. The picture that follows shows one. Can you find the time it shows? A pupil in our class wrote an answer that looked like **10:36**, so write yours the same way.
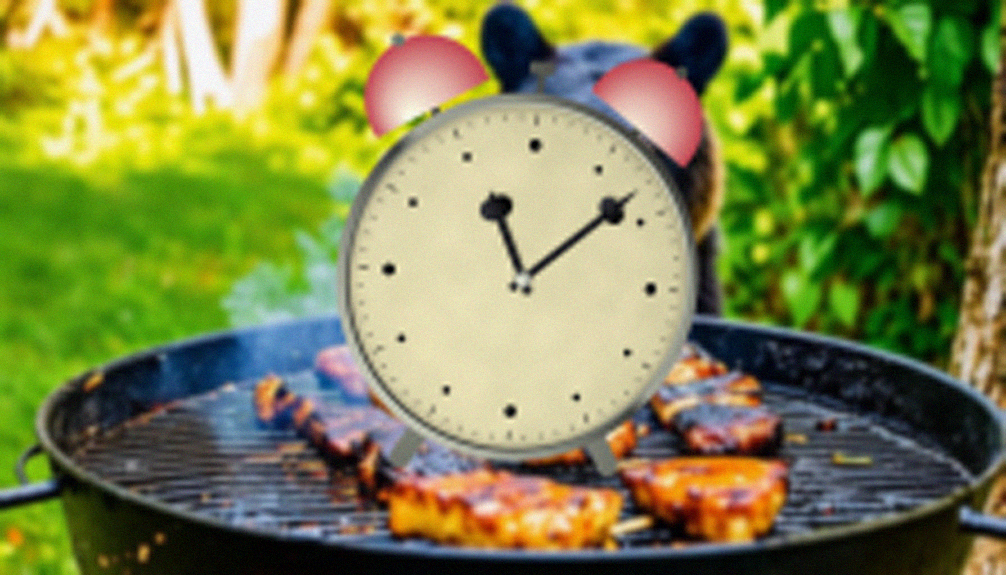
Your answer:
**11:08**
